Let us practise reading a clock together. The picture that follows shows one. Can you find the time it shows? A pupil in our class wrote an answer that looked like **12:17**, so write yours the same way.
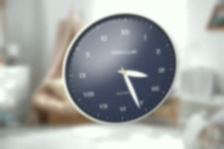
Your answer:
**3:26**
